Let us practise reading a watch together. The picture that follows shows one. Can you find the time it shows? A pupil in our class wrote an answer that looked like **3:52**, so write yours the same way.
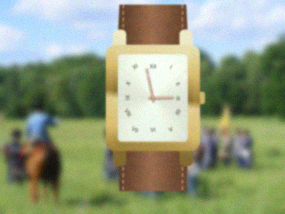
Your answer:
**2:58**
